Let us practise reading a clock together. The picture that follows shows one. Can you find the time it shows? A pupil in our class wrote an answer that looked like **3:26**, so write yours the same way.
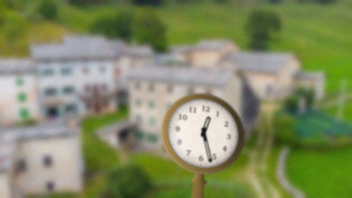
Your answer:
**12:27**
